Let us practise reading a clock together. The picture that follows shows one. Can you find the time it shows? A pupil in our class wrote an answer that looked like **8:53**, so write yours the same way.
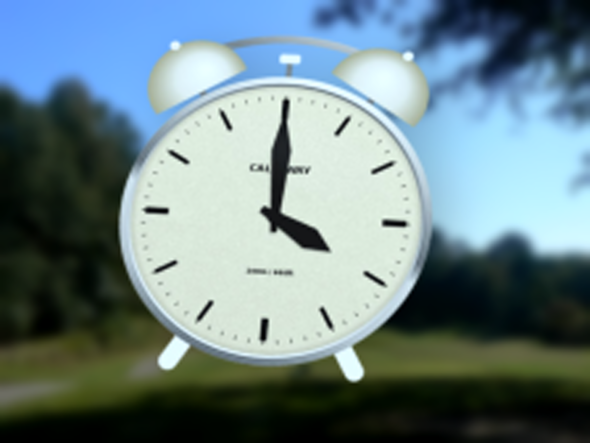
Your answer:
**4:00**
